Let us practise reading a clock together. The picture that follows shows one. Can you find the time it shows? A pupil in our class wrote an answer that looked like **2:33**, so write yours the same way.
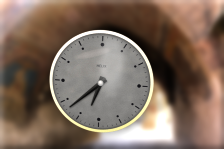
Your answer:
**6:38**
